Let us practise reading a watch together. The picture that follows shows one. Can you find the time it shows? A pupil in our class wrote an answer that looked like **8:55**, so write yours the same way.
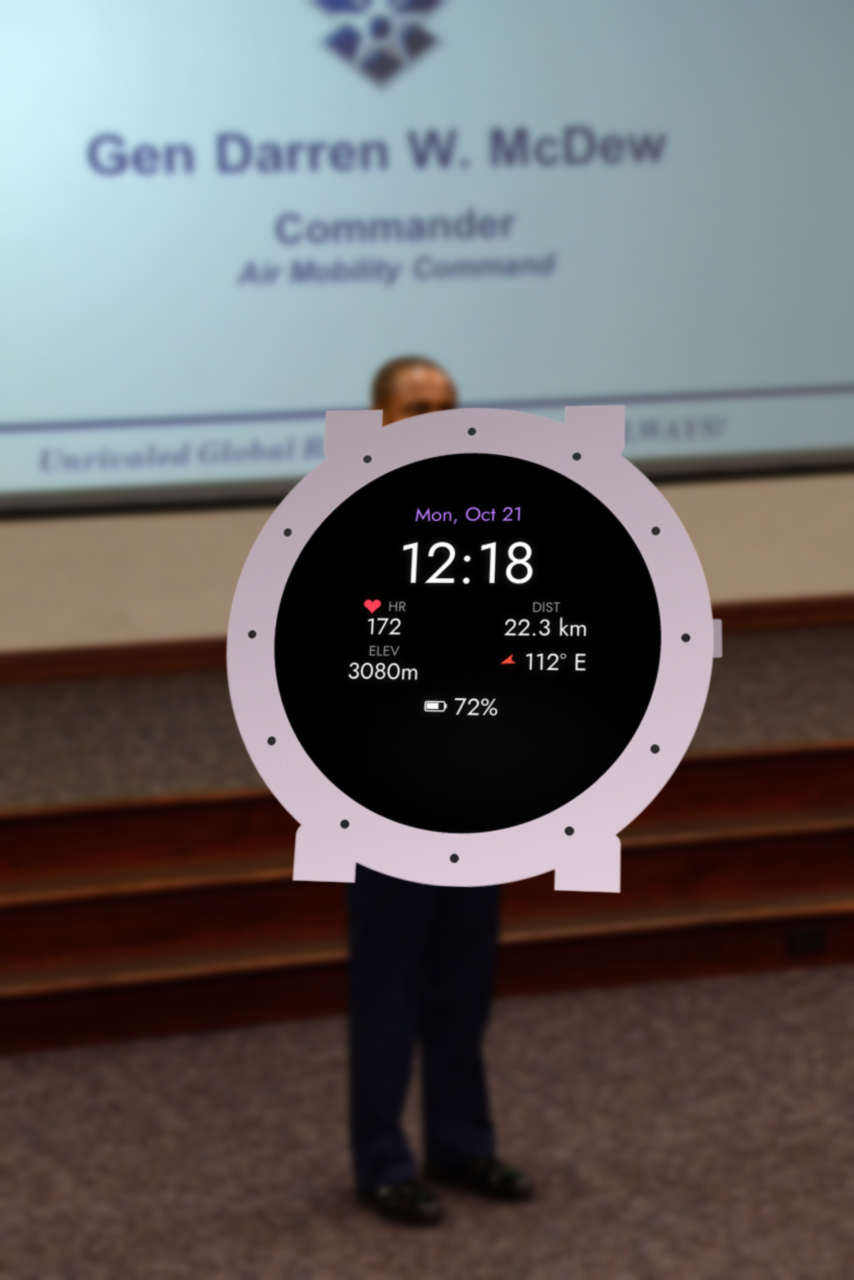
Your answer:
**12:18**
